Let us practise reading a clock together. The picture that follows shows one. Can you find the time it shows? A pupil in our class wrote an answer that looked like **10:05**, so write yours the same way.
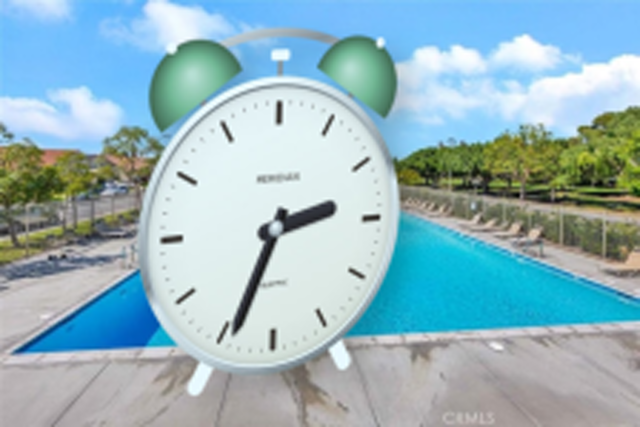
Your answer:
**2:34**
